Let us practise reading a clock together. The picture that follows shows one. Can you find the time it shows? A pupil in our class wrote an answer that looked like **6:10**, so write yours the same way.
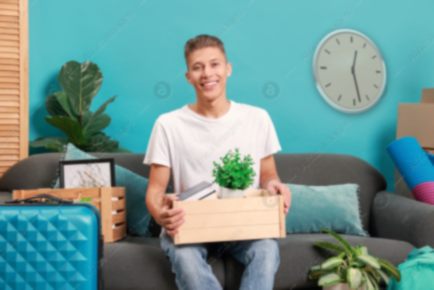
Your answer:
**12:28**
